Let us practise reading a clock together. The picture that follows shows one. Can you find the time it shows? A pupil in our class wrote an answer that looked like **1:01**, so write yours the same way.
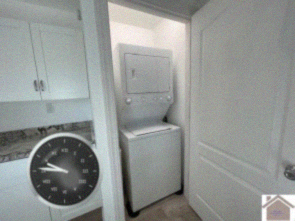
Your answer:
**9:46**
